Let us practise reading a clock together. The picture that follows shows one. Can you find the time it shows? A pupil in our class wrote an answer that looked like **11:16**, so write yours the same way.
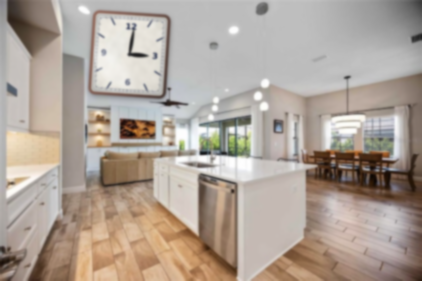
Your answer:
**3:01**
